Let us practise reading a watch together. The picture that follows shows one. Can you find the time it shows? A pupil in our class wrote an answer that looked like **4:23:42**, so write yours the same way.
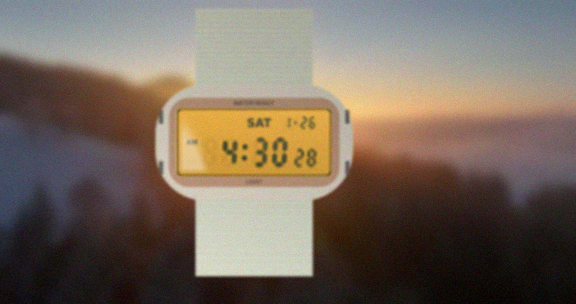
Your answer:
**4:30:28**
